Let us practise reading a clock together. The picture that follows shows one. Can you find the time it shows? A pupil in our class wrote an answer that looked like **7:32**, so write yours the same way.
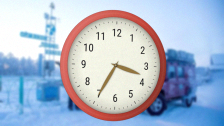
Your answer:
**3:35**
